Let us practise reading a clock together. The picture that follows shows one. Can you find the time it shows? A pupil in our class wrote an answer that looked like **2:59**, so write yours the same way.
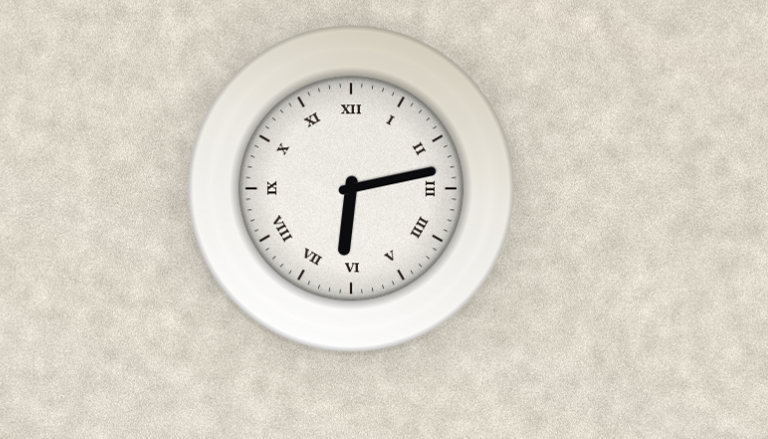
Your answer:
**6:13**
